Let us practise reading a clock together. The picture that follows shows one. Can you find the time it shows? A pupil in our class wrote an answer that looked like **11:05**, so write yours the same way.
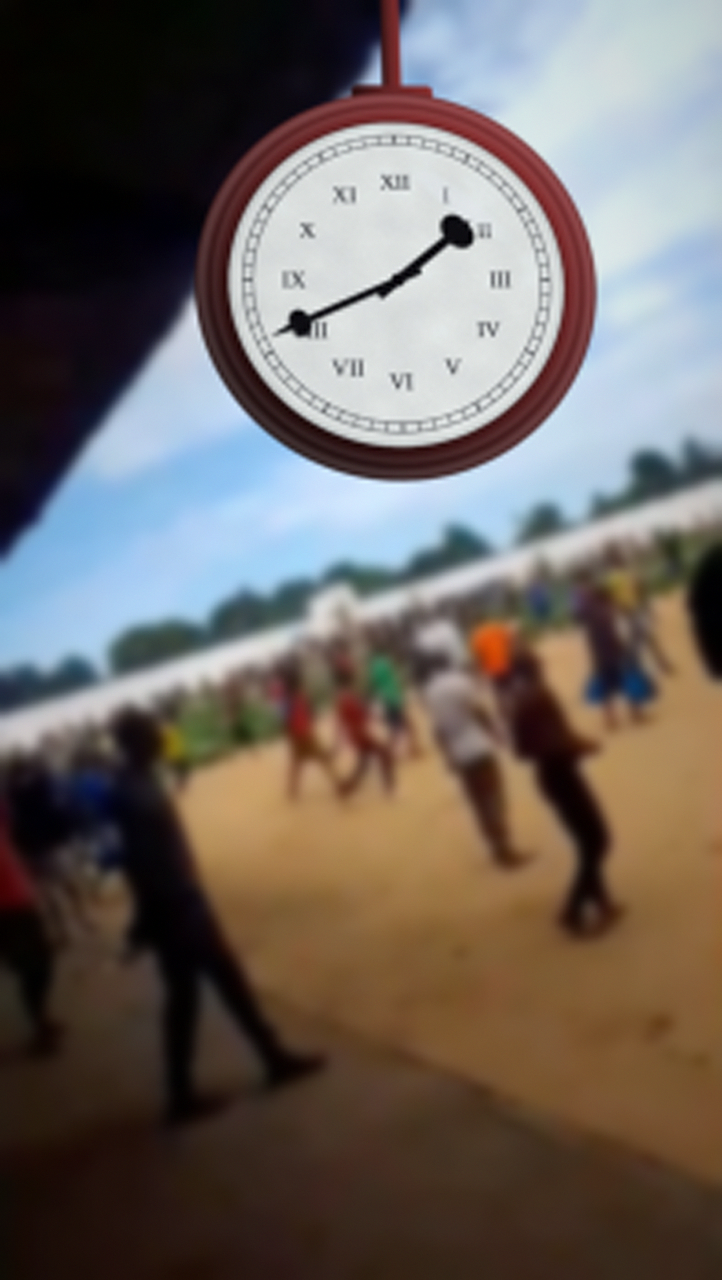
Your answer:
**1:41**
